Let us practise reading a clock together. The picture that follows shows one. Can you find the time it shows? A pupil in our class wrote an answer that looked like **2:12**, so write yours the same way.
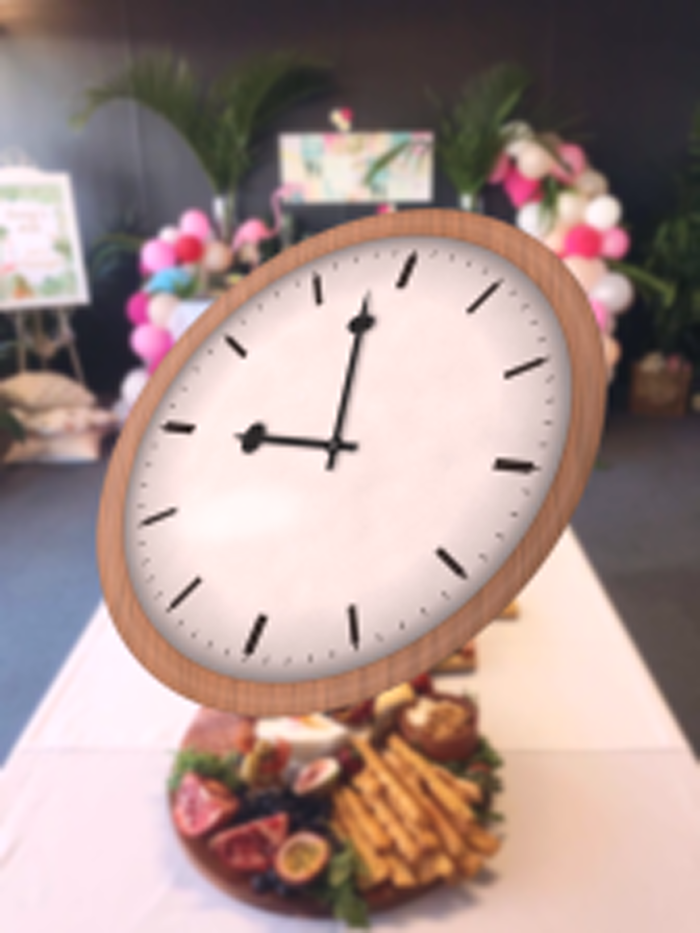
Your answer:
**8:58**
